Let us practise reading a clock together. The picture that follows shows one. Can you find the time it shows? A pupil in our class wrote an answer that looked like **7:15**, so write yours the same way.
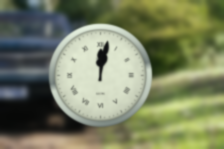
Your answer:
**12:02**
